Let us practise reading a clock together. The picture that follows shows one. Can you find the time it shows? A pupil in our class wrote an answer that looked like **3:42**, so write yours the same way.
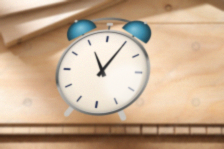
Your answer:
**11:05**
